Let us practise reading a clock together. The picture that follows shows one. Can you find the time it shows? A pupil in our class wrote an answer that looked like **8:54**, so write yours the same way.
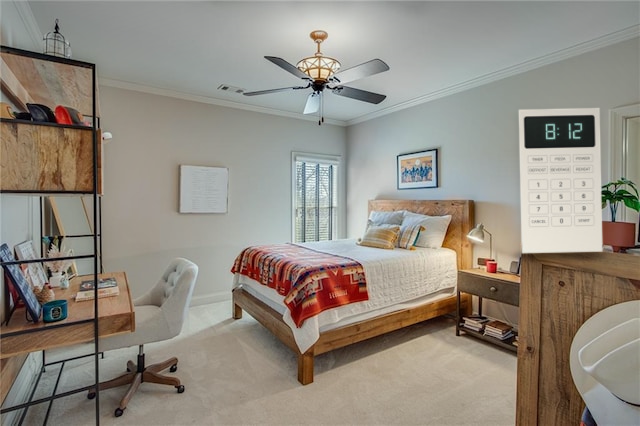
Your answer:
**8:12**
